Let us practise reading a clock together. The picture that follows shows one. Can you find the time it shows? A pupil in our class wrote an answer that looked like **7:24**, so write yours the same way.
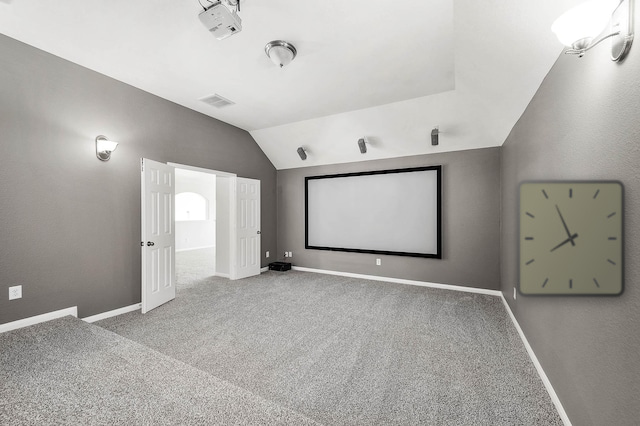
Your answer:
**7:56**
